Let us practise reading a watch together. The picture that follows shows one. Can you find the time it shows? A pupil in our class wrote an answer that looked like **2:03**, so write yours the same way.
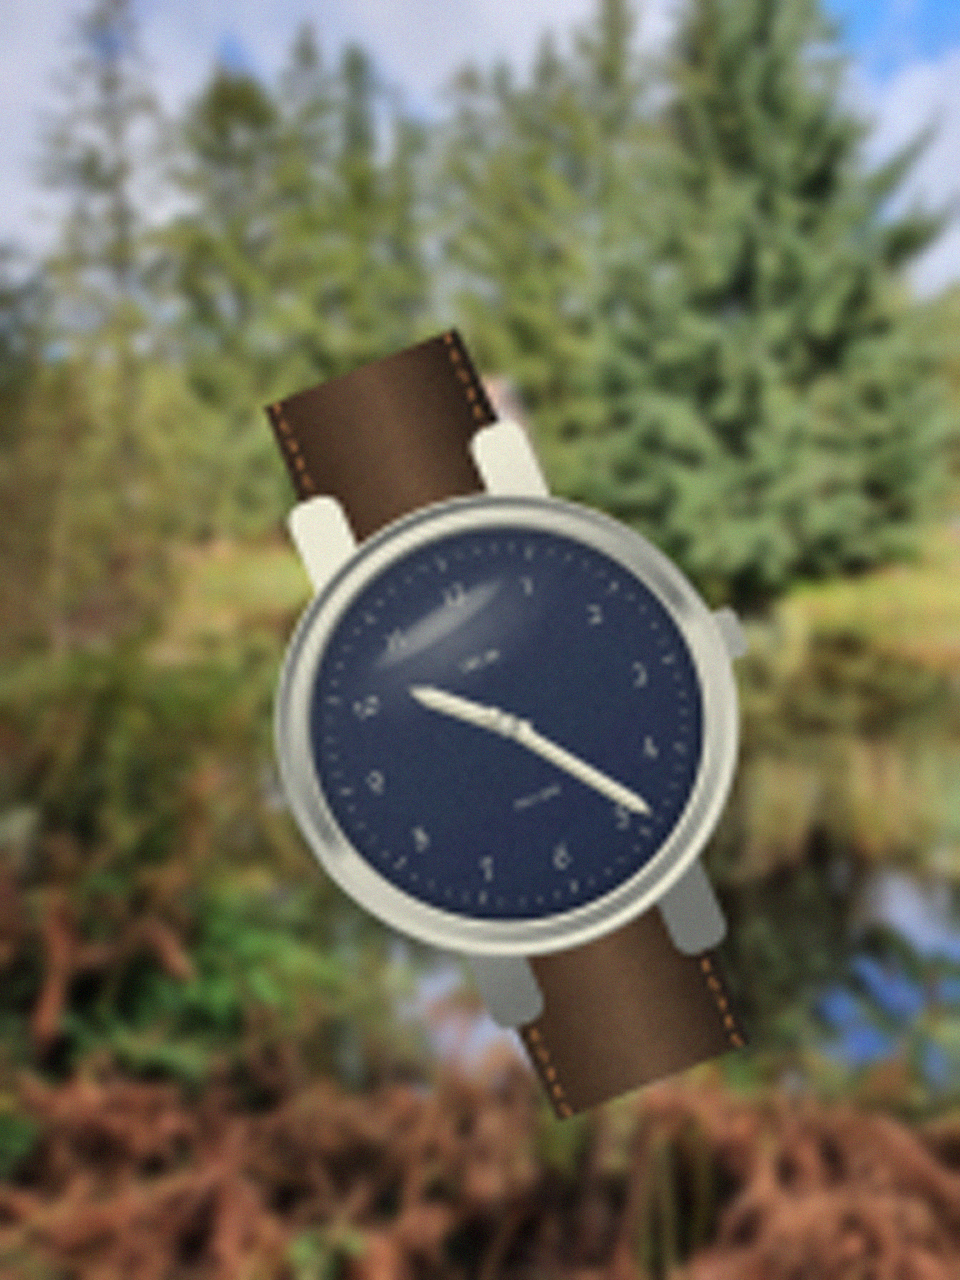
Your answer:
**10:24**
